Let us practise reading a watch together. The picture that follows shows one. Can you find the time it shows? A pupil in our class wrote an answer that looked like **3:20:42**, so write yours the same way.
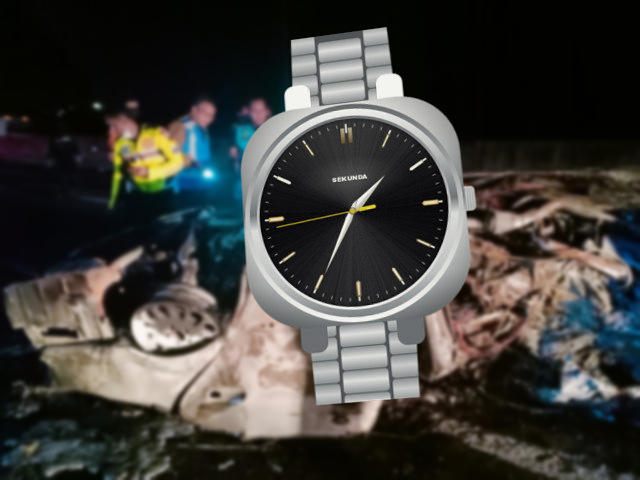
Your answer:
**1:34:44**
